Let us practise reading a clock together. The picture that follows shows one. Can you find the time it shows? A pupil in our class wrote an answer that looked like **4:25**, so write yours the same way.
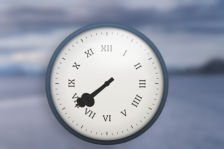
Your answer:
**7:39**
